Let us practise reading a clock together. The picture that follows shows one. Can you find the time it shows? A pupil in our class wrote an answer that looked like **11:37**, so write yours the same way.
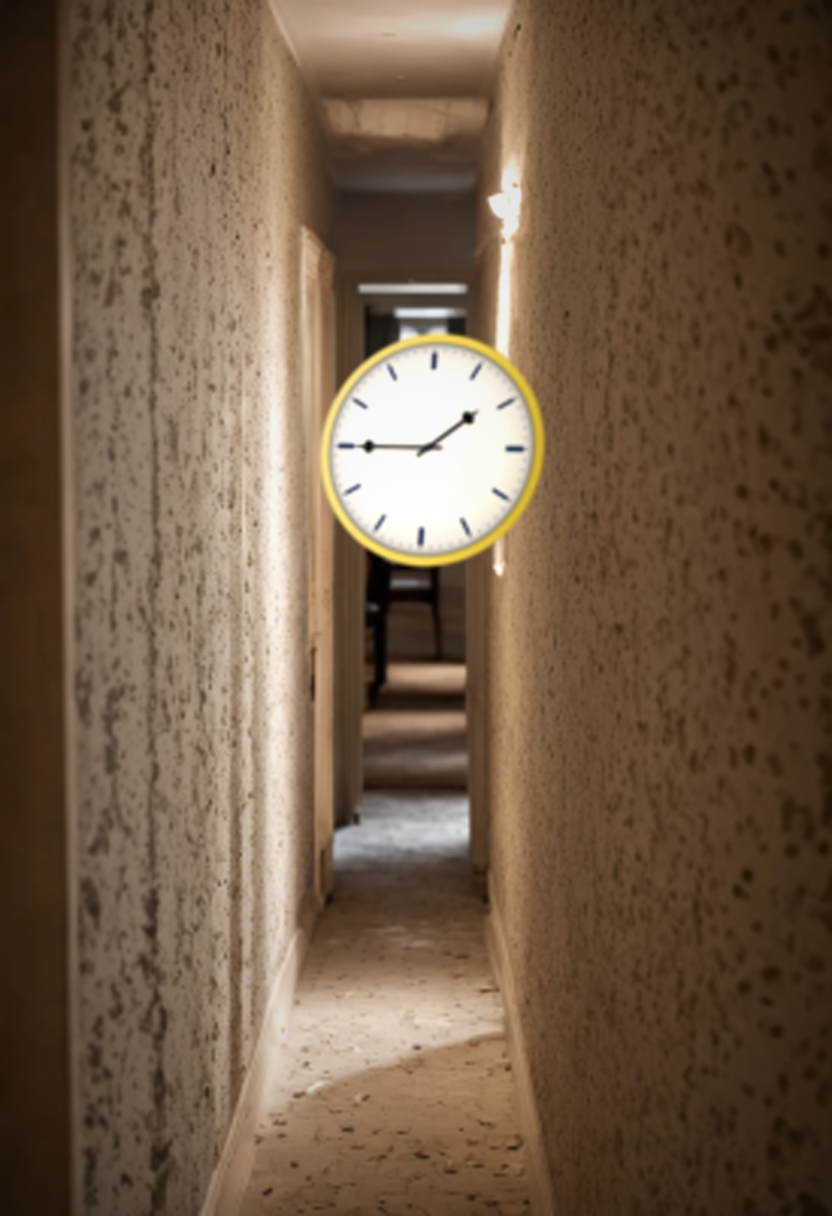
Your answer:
**1:45**
